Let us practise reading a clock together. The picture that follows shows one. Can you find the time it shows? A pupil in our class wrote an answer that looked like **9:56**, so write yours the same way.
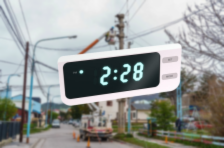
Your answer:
**2:28**
